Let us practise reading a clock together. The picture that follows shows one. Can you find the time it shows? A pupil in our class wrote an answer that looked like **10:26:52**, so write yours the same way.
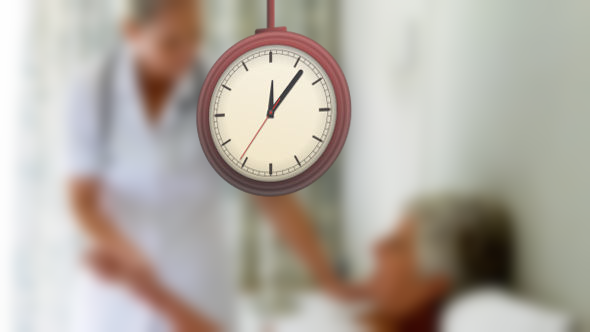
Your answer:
**12:06:36**
